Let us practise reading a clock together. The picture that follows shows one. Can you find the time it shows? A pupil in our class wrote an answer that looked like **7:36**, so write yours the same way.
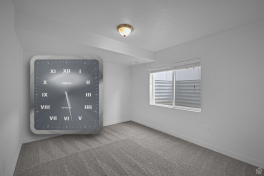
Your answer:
**5:28**
